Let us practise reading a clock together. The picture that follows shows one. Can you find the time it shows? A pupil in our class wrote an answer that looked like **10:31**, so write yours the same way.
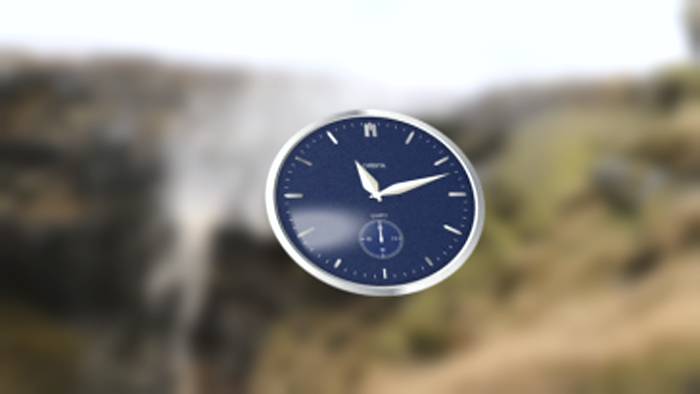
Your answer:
**11:12**
